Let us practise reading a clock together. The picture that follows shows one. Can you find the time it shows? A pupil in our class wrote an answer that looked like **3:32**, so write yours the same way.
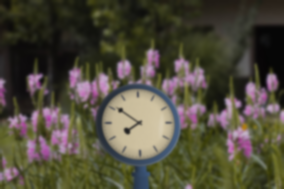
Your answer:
**7:51**
